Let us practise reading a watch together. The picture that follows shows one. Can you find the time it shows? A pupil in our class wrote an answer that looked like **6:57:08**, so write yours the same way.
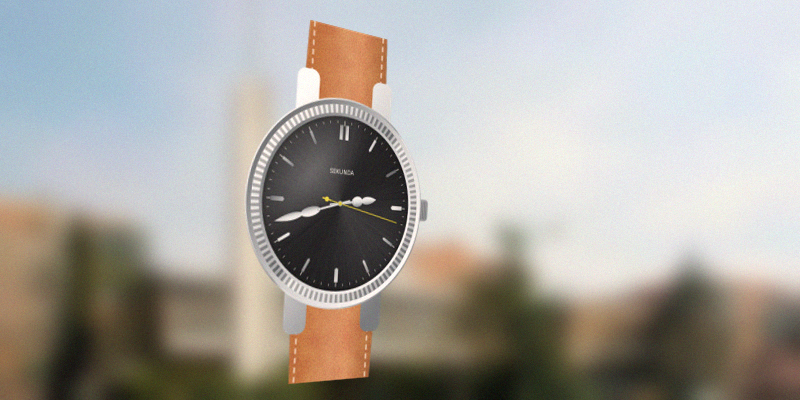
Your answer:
**2:42:17**
